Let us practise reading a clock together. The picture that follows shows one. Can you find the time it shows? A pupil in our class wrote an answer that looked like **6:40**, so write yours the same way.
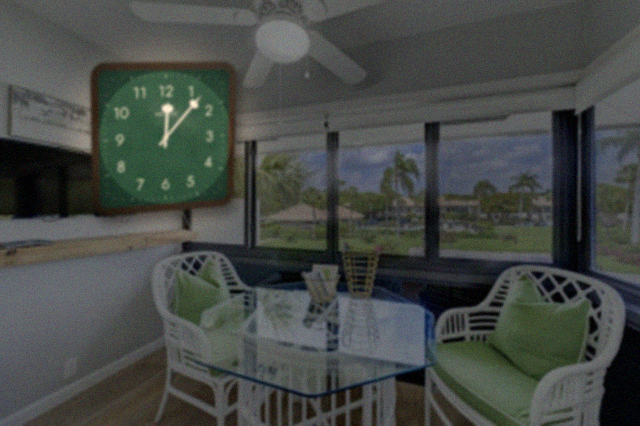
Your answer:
**12:07**
